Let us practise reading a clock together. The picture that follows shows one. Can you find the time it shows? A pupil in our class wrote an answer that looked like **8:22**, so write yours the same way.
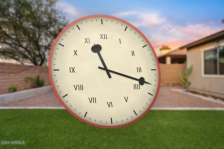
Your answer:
**11:18**
